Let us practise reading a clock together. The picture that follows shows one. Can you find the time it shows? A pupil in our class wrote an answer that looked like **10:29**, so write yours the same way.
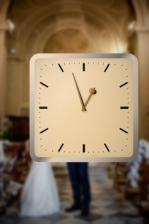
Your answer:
**12:57**
